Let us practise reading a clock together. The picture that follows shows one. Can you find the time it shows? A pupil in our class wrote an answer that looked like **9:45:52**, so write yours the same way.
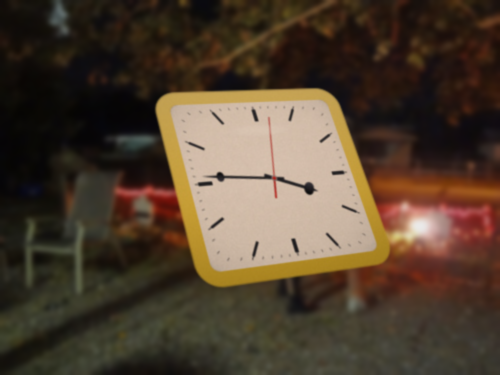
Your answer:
**3:46:02**
